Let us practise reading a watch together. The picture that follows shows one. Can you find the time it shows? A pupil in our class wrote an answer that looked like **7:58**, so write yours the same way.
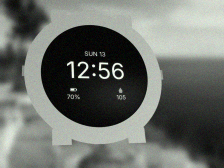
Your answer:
**12:56**
